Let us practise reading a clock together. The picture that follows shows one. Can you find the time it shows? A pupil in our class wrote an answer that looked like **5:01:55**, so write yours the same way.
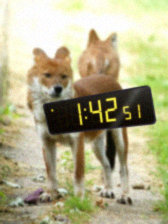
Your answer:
**1:42:51**
